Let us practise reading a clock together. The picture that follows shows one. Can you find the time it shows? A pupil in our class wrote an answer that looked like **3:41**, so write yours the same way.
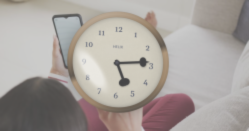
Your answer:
**5:14**
